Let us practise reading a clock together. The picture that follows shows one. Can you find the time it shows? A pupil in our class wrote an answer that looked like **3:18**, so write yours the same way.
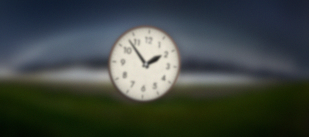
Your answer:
**1:53**
